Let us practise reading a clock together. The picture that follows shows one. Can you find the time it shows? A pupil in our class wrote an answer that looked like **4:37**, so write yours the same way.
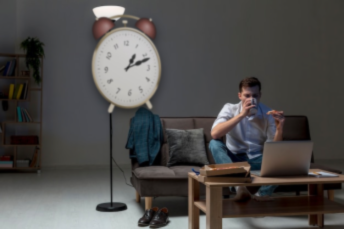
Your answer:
**1:12**
